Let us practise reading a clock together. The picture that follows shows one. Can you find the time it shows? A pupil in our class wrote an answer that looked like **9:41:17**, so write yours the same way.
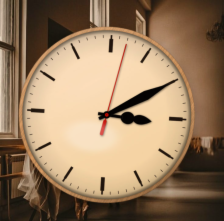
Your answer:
**3:10:02**
